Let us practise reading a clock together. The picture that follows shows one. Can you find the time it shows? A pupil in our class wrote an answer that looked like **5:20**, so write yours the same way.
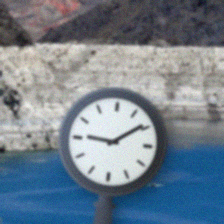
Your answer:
**9:09**
